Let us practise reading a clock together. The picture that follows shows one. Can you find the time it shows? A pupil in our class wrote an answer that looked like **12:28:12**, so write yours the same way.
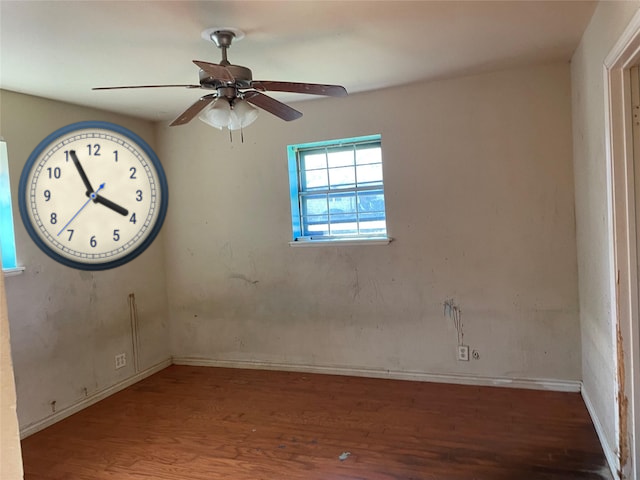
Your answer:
**3:55:37**
